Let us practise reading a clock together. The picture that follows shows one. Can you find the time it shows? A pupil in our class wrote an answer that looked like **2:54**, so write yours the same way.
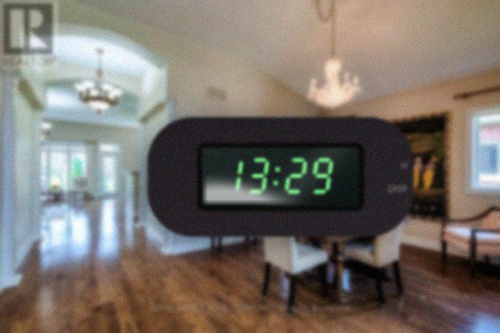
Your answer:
**13:29**
